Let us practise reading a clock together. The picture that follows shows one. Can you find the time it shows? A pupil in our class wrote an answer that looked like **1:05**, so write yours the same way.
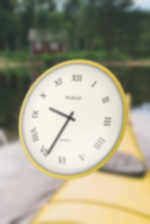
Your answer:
**9:34**
